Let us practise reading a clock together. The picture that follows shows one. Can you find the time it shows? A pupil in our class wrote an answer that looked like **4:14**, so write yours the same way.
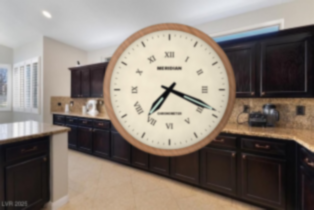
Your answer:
**7:19**
